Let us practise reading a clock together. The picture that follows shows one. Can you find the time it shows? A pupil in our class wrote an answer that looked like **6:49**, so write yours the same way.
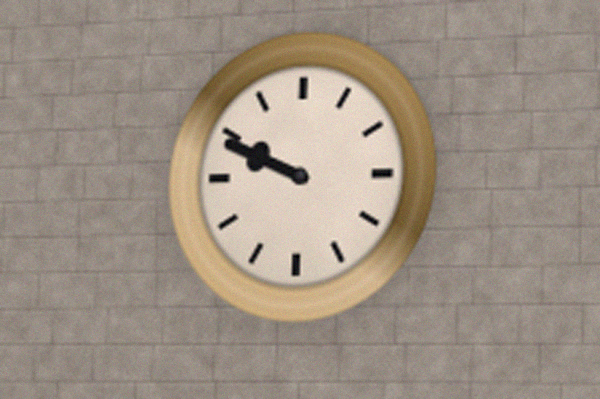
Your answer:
**9:49**
